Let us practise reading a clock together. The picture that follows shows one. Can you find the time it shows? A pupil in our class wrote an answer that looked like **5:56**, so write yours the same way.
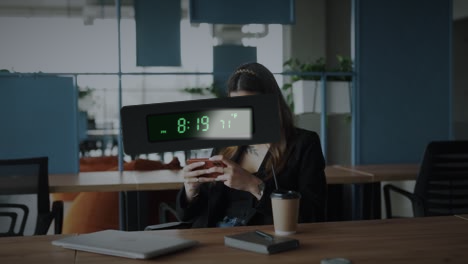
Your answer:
**8:19**
